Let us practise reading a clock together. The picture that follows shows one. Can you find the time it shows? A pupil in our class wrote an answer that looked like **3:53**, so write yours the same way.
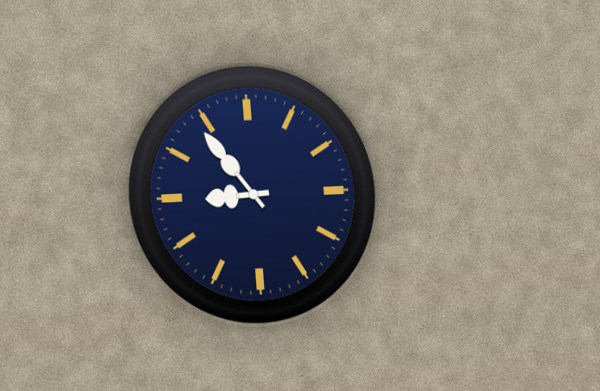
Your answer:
**8:54**
